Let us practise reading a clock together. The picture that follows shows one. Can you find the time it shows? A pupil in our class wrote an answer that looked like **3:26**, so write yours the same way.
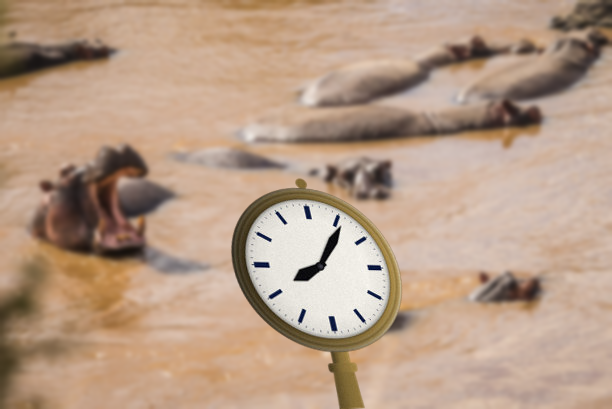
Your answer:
**8:06**
